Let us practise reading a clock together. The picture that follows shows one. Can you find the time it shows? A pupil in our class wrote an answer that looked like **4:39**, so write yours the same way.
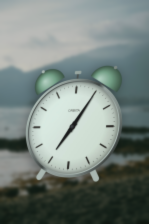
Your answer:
**7:05**
